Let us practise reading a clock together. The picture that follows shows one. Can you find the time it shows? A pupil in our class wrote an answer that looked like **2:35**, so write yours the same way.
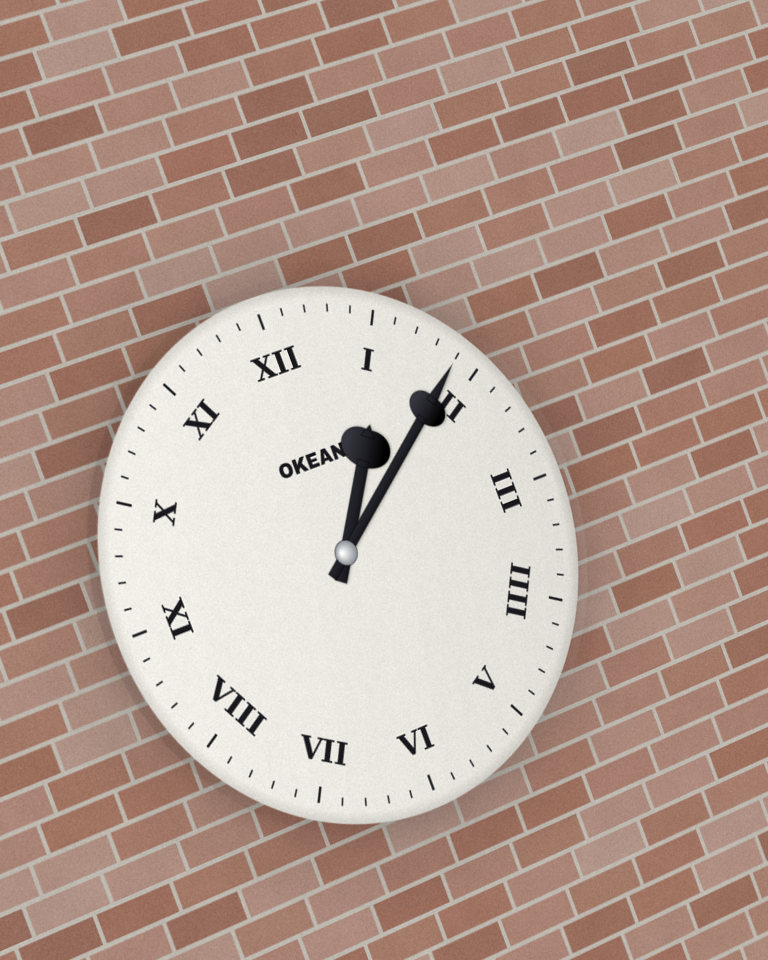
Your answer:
**1:09**
